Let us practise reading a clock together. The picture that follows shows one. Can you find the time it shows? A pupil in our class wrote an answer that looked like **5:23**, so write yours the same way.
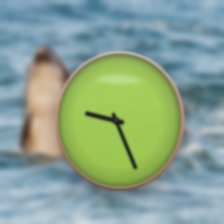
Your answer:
**9:26**
